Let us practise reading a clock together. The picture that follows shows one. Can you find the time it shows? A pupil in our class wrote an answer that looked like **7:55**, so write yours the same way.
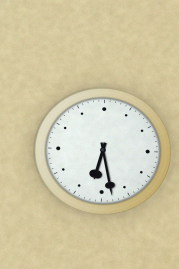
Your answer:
**6:28**
